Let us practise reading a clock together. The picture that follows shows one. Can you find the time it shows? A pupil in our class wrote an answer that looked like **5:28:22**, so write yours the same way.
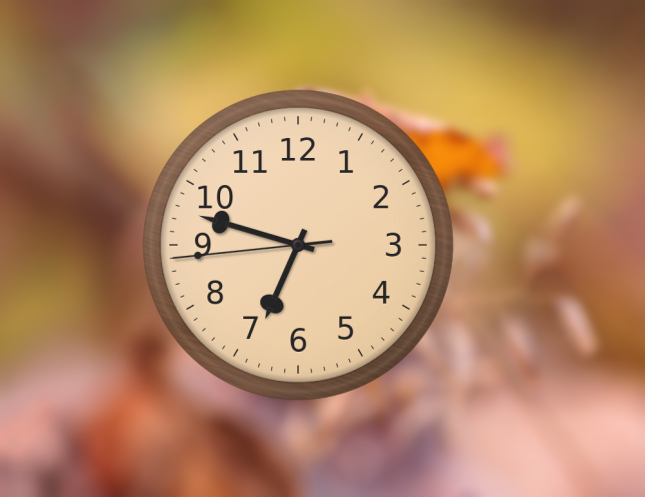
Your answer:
**6:47:44**
